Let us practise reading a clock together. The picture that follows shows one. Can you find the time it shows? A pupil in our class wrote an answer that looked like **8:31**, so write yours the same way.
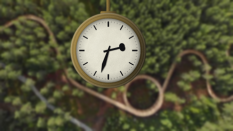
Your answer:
**2:33**
